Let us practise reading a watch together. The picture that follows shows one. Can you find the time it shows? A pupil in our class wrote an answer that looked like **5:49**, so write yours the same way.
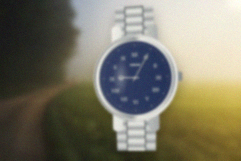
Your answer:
**9:05**
